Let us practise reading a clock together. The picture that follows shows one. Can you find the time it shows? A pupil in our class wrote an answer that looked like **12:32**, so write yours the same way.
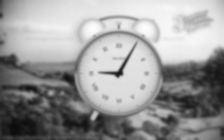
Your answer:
**9:05**
